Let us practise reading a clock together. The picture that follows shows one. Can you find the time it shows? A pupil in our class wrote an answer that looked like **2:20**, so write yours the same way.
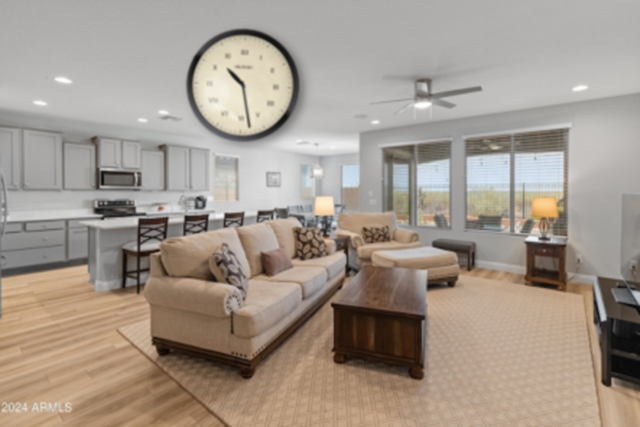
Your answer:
**10:28**
